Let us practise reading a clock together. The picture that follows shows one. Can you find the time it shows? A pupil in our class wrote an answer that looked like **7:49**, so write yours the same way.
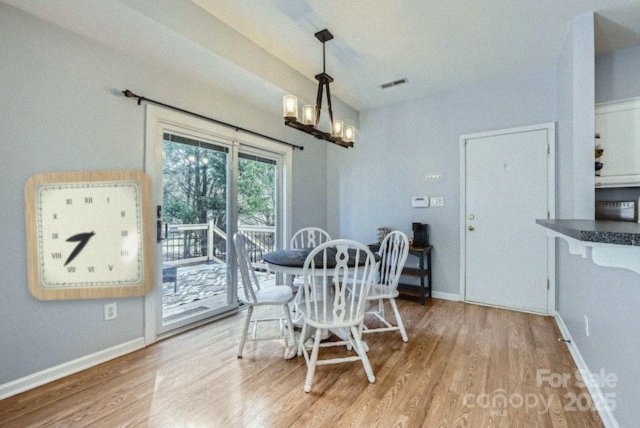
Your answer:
**8:37**
